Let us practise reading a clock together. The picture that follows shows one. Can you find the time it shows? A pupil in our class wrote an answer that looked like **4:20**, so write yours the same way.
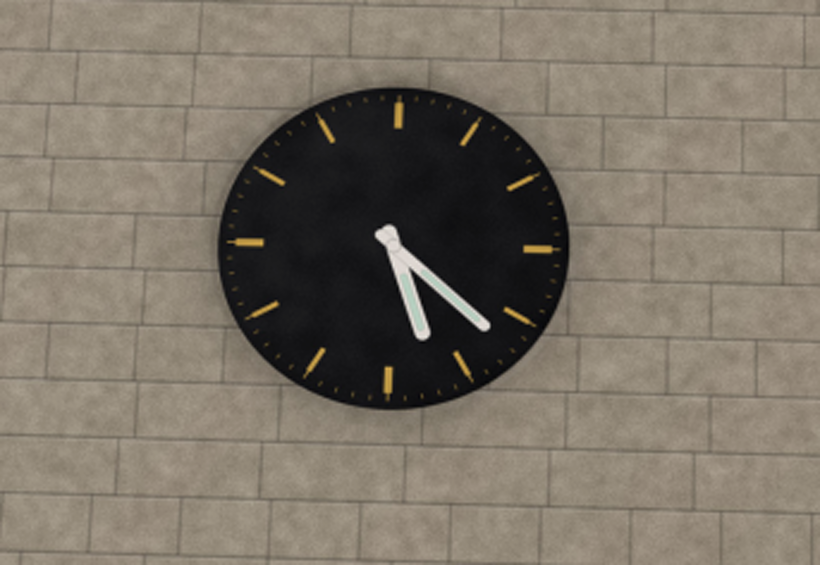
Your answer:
**5:22**
